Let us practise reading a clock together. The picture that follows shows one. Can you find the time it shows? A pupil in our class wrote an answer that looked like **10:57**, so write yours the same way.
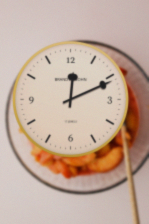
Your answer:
**12:11**
